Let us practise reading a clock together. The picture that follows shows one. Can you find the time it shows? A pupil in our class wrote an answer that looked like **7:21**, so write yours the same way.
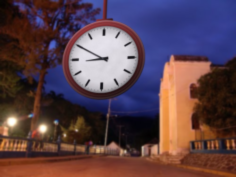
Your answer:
**8:50**
